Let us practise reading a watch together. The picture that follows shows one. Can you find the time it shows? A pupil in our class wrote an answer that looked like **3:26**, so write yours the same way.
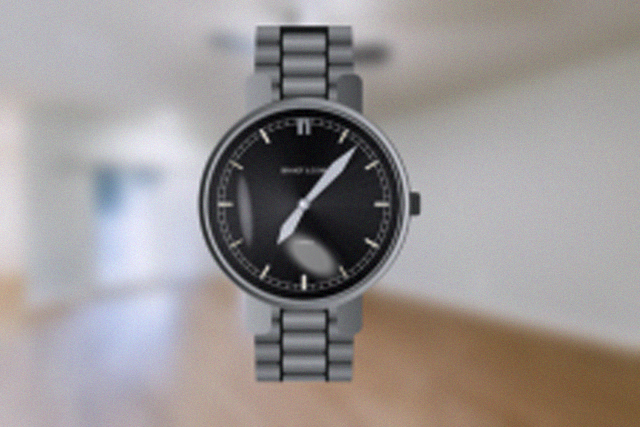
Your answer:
**7:07**
